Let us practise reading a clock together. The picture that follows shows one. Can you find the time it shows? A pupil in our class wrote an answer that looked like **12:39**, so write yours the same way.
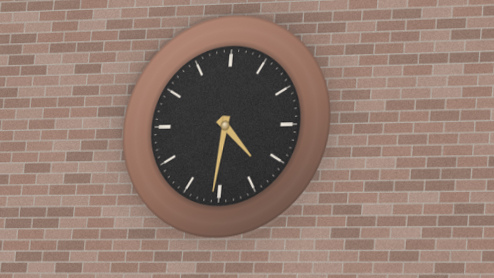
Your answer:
**4:31**
